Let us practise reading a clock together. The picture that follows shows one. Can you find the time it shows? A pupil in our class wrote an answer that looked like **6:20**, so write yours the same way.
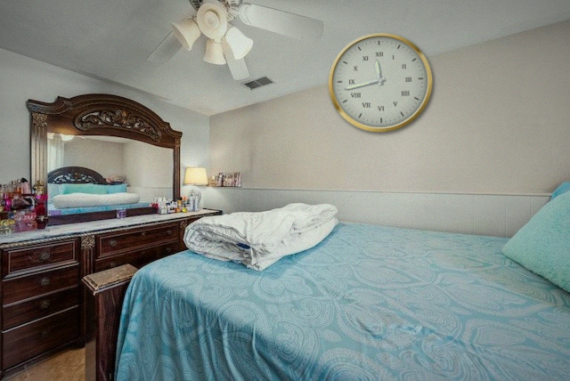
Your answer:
**11:43**
